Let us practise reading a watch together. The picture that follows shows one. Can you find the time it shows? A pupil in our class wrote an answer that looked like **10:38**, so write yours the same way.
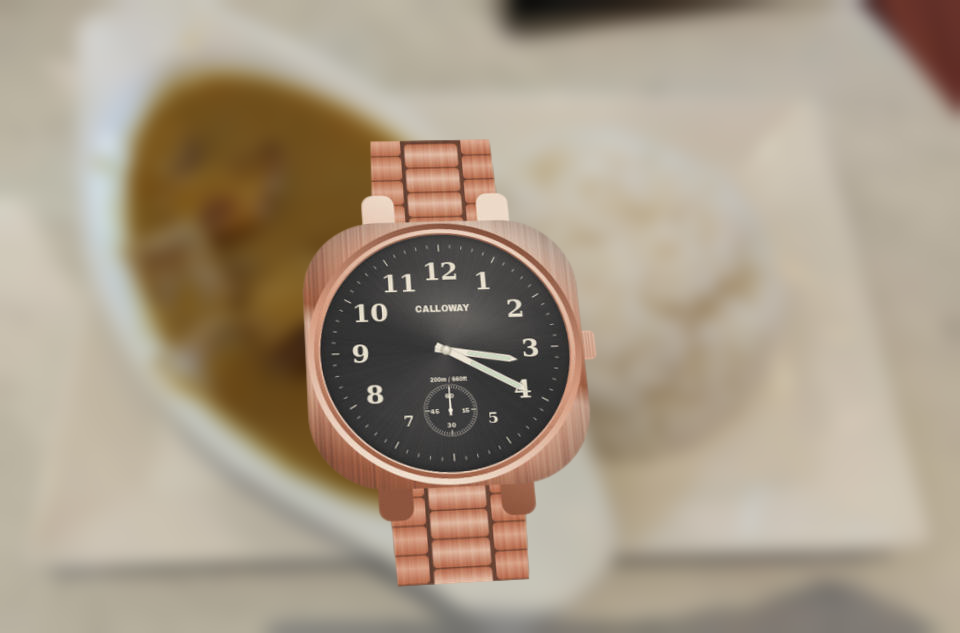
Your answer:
**3:20**
